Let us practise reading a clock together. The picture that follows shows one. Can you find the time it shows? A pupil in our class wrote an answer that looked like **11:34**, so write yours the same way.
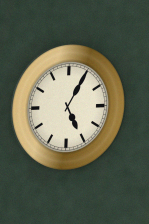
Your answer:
**5:05**
